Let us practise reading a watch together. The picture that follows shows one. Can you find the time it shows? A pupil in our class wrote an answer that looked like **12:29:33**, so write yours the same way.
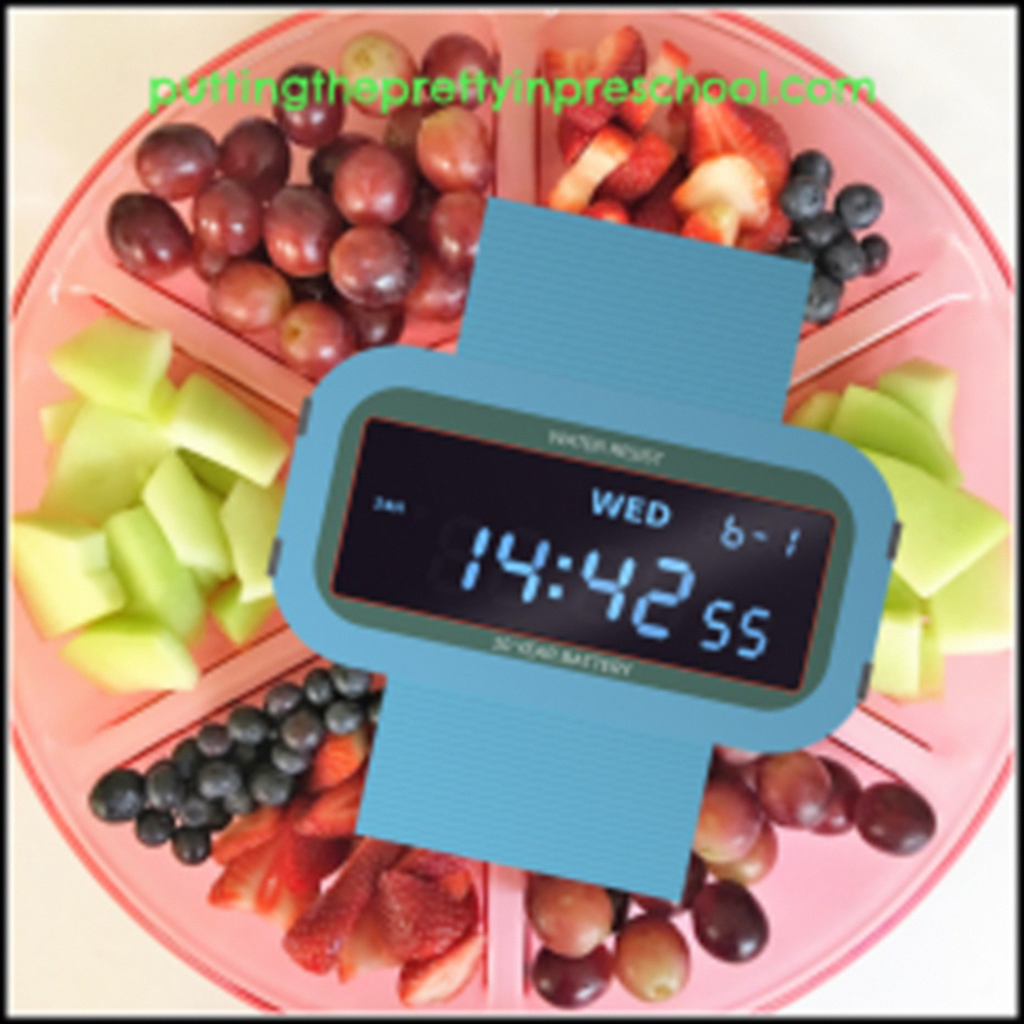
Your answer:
**14:42:55**
